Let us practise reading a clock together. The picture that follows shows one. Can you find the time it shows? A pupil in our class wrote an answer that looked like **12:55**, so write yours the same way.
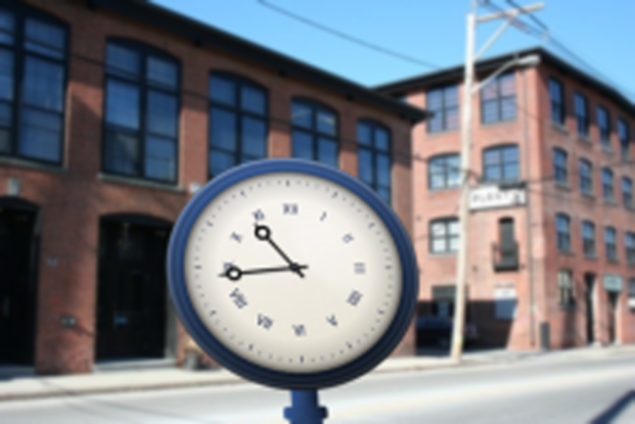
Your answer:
**10:44**
